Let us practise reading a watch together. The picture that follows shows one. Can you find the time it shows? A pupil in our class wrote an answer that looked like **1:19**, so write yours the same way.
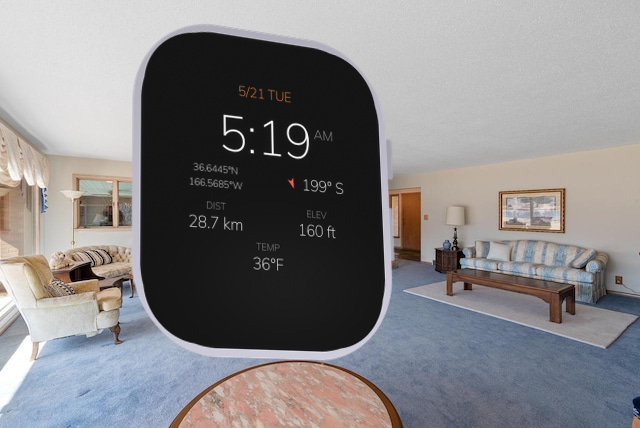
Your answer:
**5:19**
